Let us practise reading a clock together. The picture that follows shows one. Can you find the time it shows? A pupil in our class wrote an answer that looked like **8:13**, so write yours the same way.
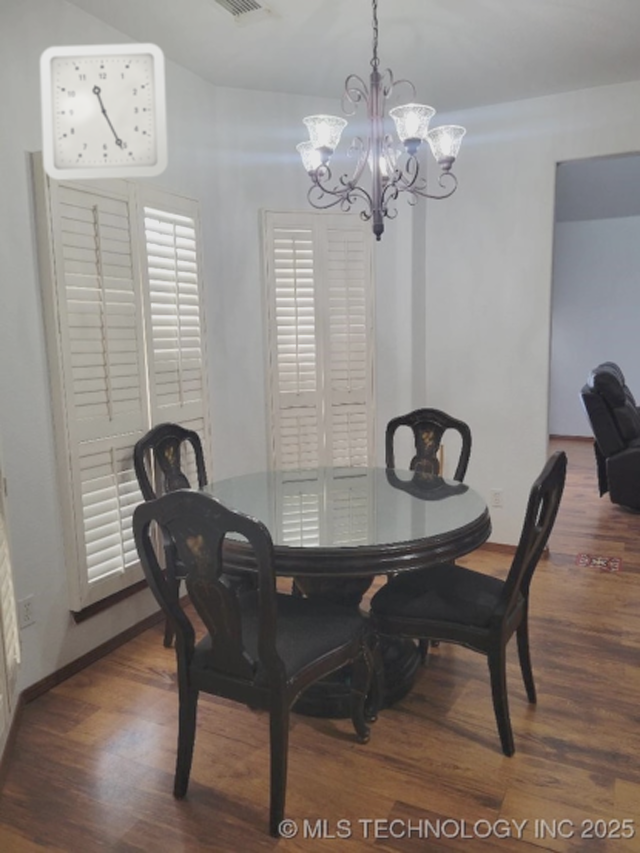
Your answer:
**11:26**
